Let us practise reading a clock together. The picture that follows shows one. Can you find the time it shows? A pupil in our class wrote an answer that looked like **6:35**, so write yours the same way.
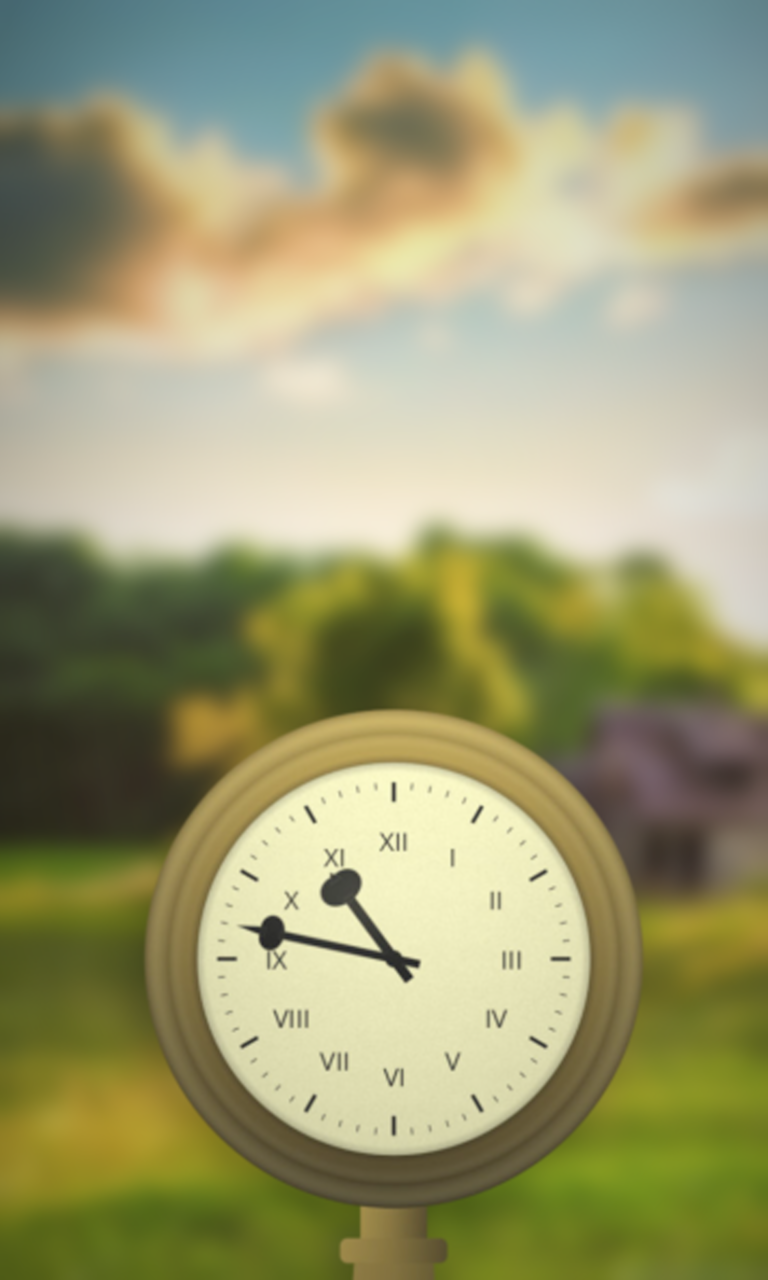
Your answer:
**10:47**
